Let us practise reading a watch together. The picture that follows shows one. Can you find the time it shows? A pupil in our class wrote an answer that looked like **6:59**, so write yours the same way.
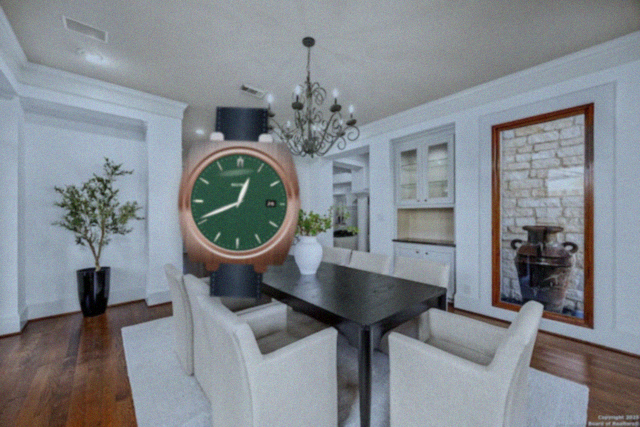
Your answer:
**12:41**
